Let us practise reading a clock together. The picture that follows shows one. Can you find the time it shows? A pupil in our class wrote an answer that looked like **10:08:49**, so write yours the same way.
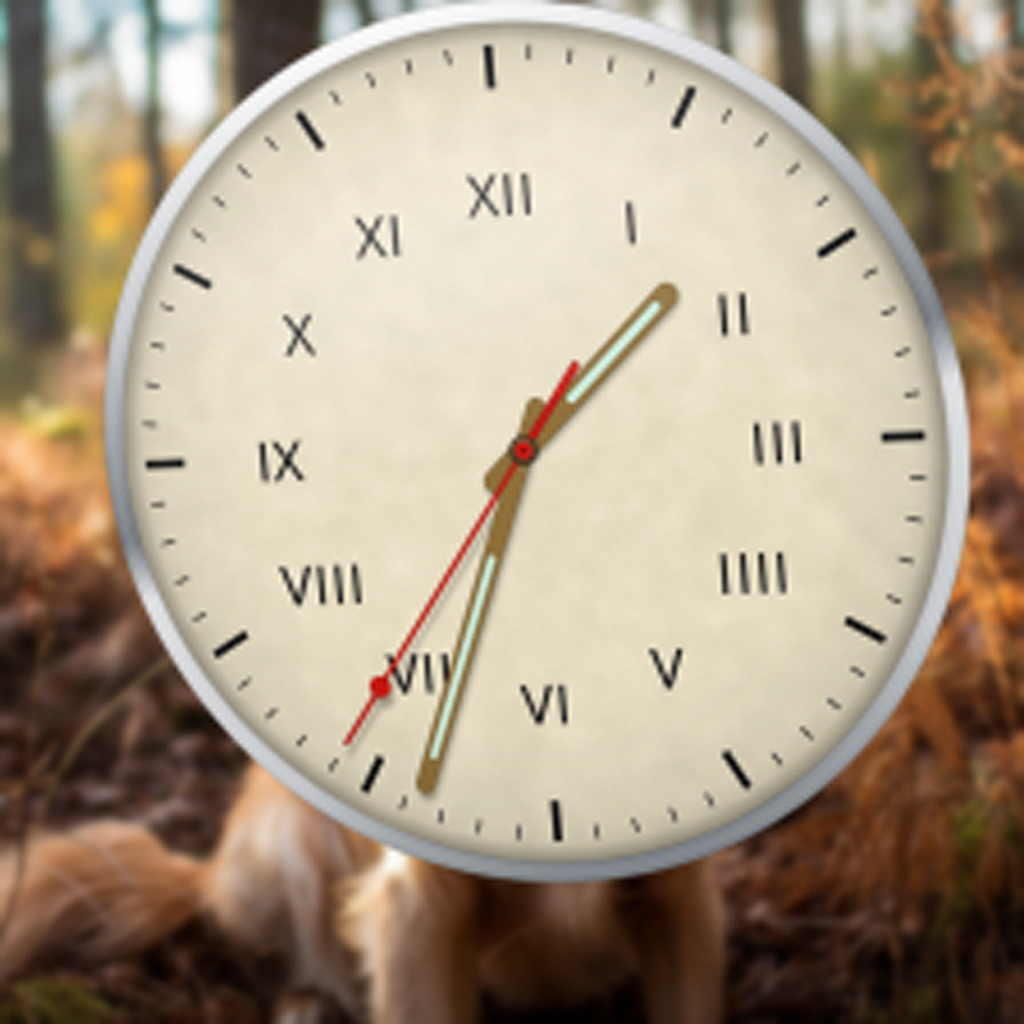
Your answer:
**1:33:36**
